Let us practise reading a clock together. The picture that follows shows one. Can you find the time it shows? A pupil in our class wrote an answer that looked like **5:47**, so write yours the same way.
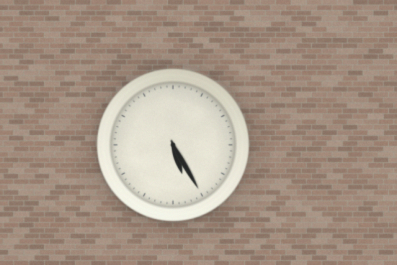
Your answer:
**5:25**
